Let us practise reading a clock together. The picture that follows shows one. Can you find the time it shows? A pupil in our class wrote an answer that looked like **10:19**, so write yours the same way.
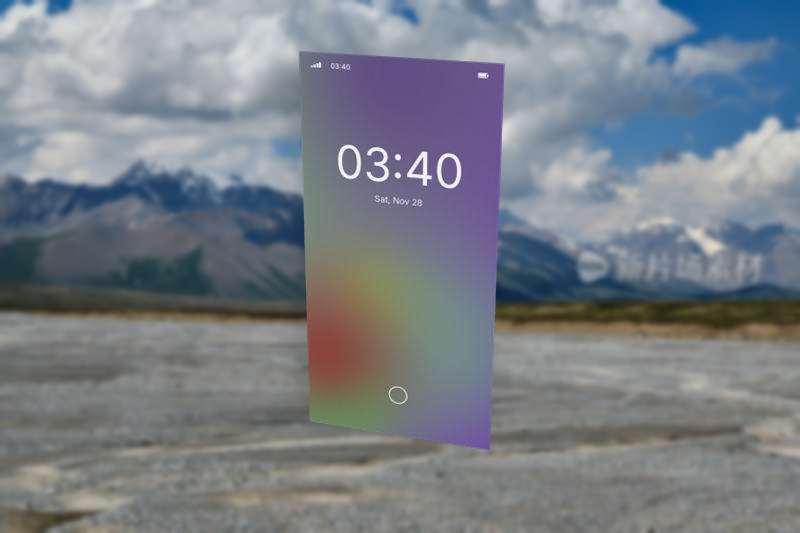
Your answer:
**3:40**
